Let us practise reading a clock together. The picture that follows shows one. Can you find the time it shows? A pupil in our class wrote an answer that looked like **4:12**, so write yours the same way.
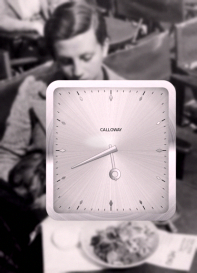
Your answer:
**5:41**
